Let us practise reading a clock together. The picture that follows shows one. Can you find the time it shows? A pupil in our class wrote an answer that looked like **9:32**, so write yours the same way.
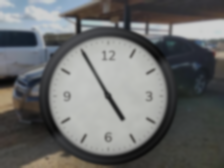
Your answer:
**4:55**
